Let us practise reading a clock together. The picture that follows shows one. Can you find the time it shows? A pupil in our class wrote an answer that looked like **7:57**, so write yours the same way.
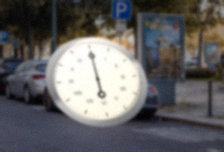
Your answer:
**6:00**
